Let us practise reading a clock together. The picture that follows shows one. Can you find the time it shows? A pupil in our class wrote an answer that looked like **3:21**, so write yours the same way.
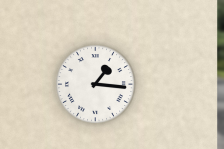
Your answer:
**1:16**
